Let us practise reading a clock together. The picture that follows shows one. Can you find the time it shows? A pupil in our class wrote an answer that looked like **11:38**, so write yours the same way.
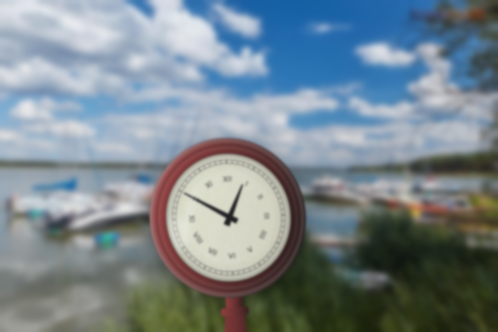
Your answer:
**12:50**
